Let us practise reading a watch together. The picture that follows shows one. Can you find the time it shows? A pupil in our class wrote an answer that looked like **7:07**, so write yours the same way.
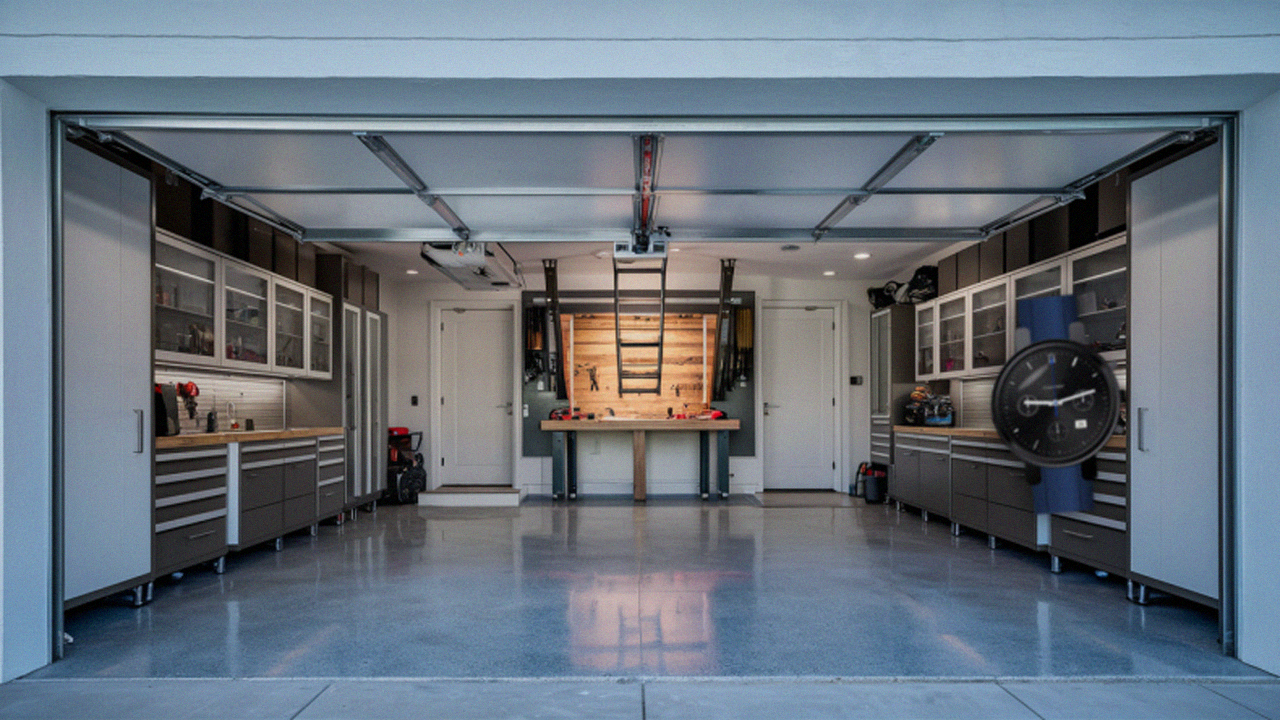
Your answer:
**9:13**
